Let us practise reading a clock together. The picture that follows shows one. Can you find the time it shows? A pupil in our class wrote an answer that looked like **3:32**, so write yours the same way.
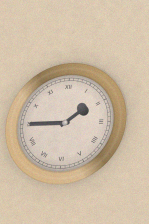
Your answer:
**1:45**
